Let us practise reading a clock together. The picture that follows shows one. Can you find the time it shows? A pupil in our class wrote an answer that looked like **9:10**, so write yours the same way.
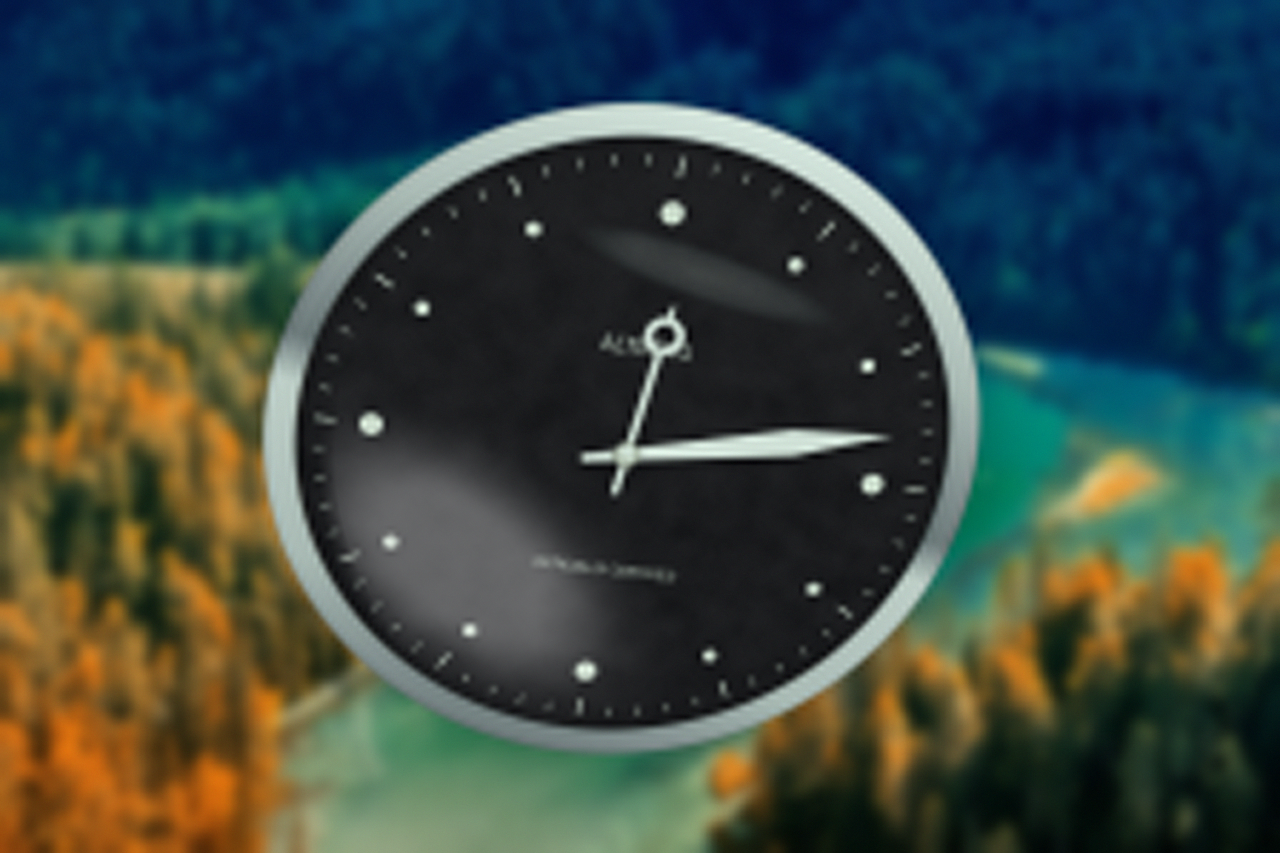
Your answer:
**12:13**
